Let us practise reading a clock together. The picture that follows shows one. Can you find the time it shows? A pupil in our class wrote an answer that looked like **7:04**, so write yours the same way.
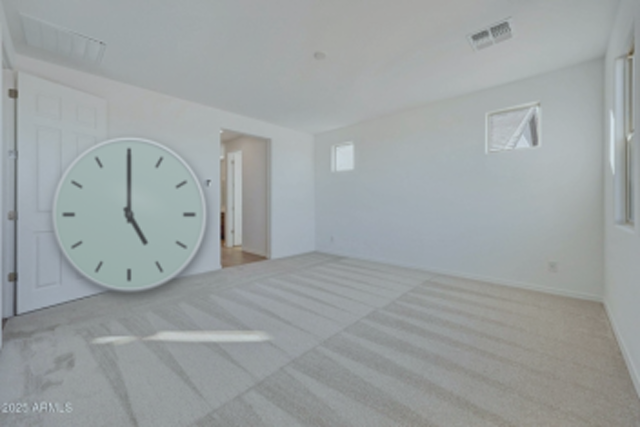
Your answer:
**5:00**
